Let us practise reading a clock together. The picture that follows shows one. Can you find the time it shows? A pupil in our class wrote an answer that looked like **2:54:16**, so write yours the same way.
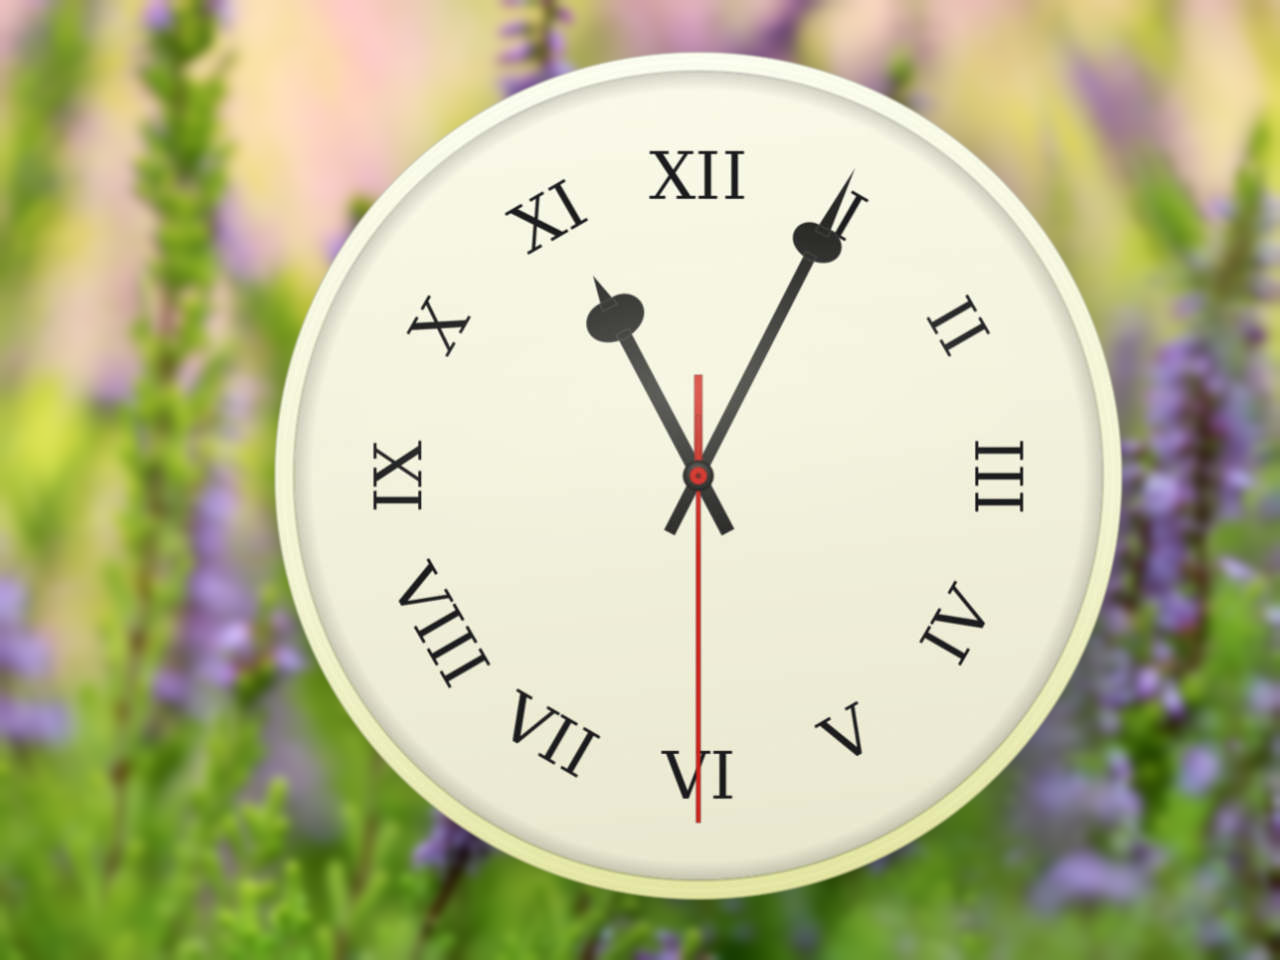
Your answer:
**11:04:30**
